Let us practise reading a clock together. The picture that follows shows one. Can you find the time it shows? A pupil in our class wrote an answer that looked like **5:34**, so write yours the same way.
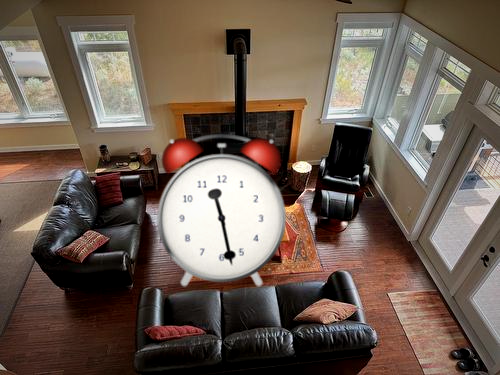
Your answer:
**11:28**
